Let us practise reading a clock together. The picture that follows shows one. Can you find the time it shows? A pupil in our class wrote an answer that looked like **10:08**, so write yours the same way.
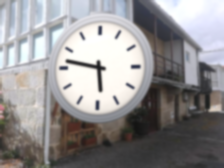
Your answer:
**5:47**
